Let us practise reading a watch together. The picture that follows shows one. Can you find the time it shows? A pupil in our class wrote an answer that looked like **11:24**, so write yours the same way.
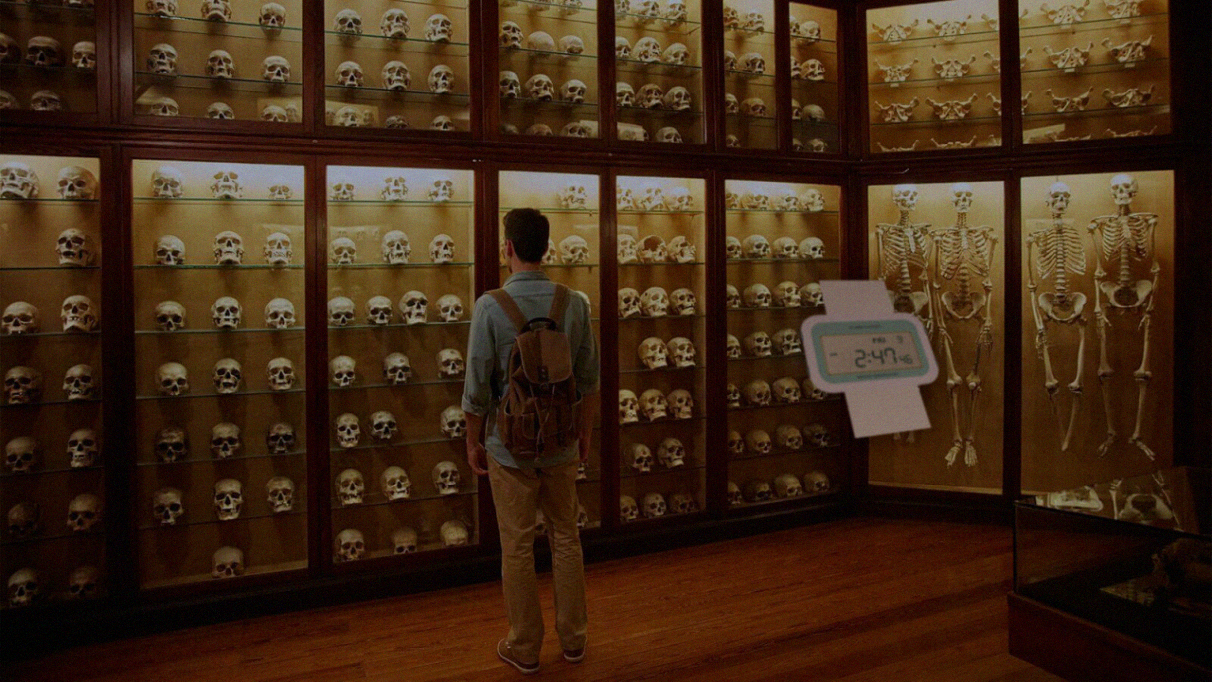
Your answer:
**2:47**
